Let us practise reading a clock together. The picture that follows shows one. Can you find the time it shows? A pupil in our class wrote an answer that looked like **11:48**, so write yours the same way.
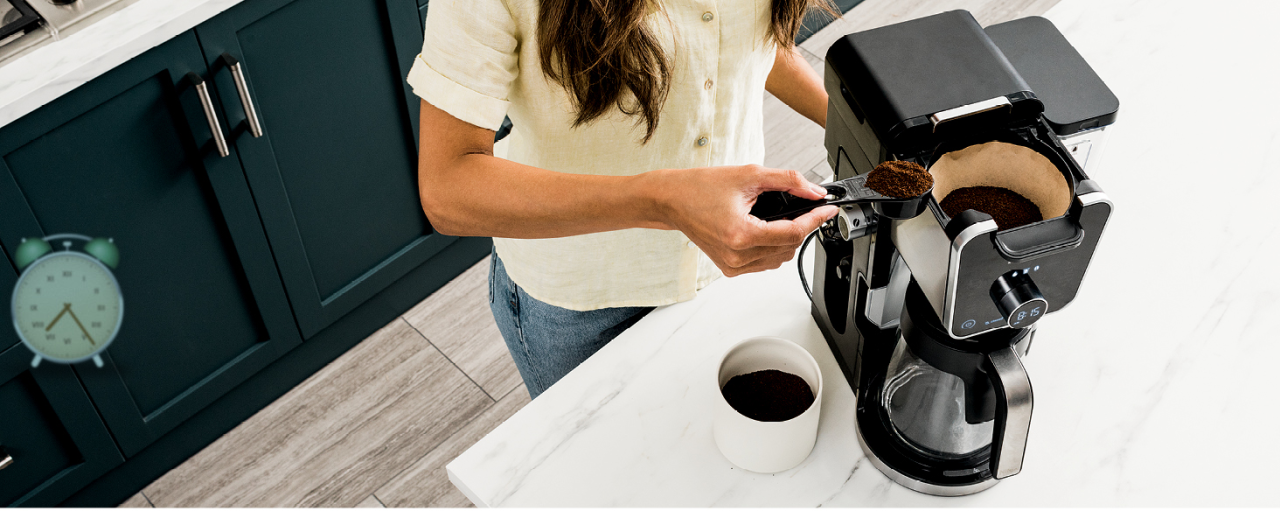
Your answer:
**7:24**
